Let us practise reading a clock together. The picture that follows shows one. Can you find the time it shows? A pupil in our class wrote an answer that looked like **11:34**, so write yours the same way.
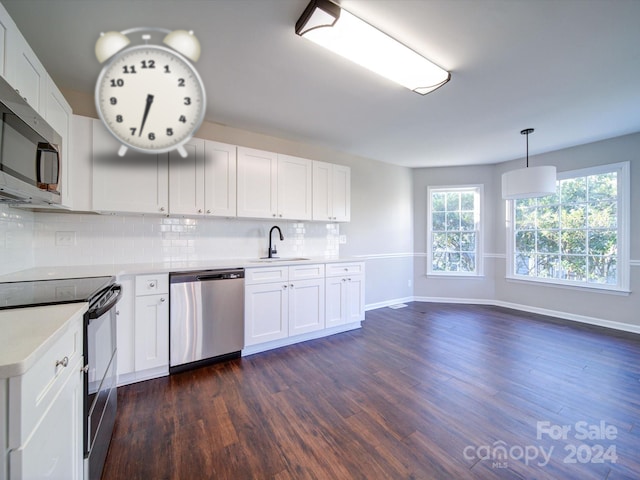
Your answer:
**6:33**
